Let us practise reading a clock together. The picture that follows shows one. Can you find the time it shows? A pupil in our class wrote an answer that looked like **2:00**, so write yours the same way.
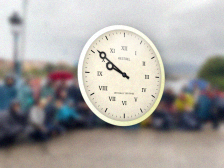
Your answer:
**9:51**
